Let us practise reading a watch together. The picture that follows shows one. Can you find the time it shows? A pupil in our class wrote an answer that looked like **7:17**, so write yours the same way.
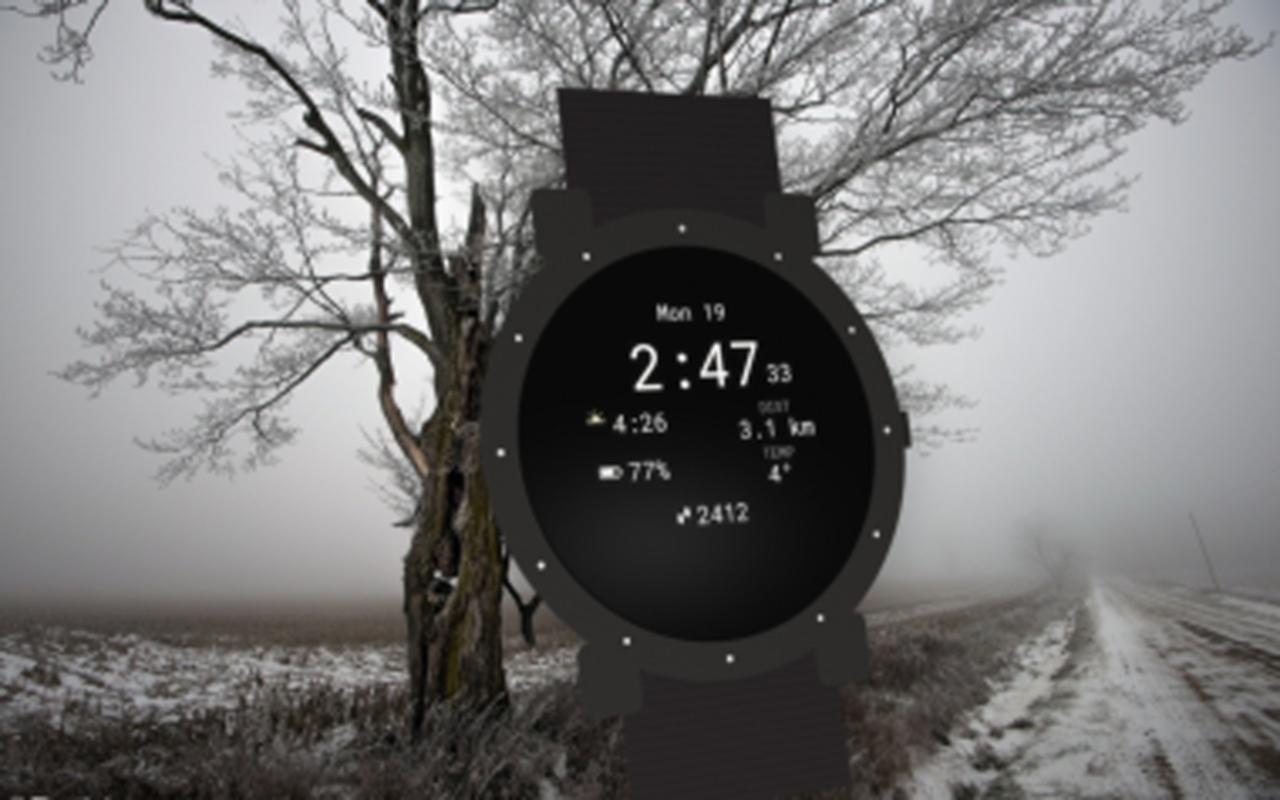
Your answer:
**2:47**
